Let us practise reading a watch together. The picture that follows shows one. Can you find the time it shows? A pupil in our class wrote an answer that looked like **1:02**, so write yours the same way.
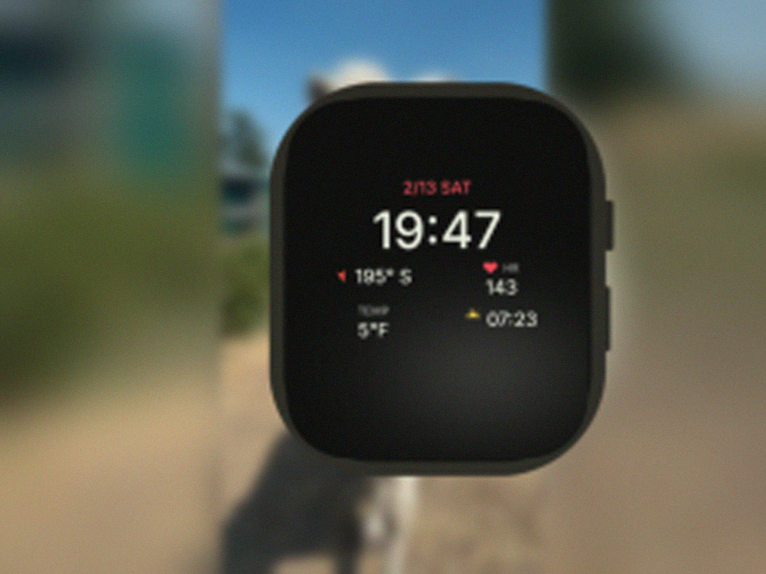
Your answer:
**19:47**
